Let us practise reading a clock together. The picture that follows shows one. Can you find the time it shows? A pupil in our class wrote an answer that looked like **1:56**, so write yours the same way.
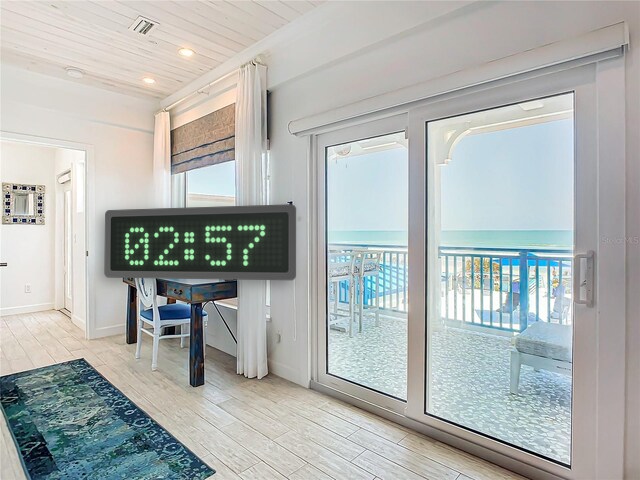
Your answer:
**2:57**
